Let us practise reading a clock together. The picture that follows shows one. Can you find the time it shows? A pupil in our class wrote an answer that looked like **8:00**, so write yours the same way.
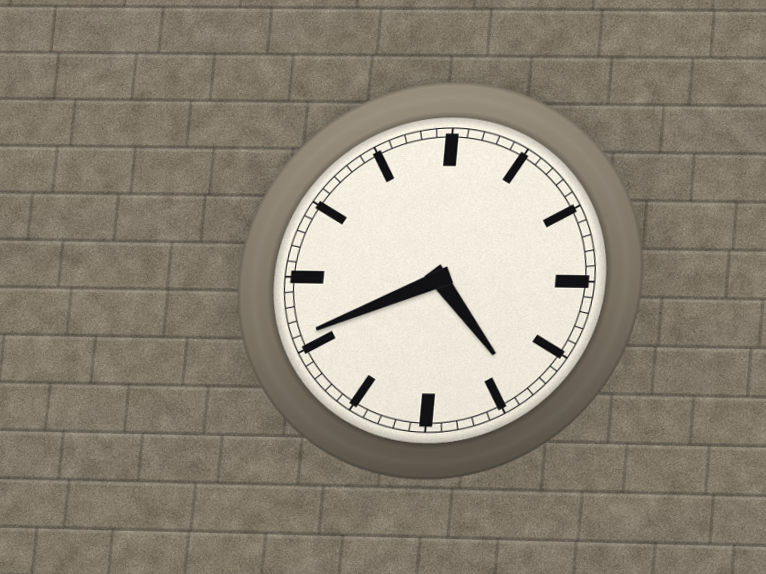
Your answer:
**4:41**
